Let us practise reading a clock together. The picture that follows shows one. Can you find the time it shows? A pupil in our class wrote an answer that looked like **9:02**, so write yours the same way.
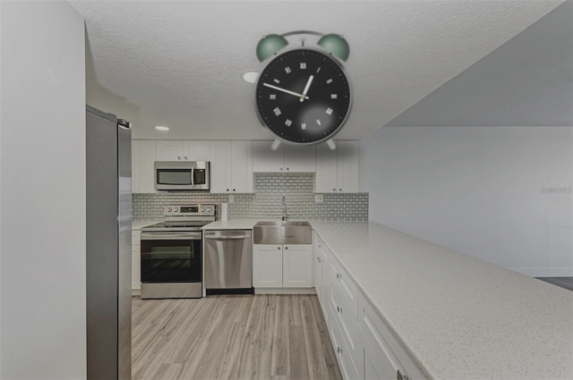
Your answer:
**12:48**
